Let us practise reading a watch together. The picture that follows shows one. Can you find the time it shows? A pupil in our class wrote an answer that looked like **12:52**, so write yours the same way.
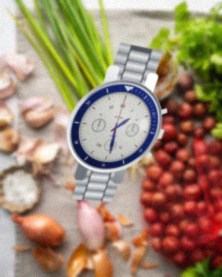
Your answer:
**1:29**
